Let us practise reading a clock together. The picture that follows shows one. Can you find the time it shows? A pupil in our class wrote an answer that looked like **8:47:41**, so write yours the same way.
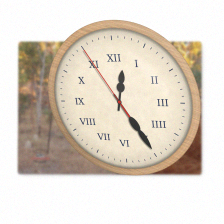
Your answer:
**12:24:55**
